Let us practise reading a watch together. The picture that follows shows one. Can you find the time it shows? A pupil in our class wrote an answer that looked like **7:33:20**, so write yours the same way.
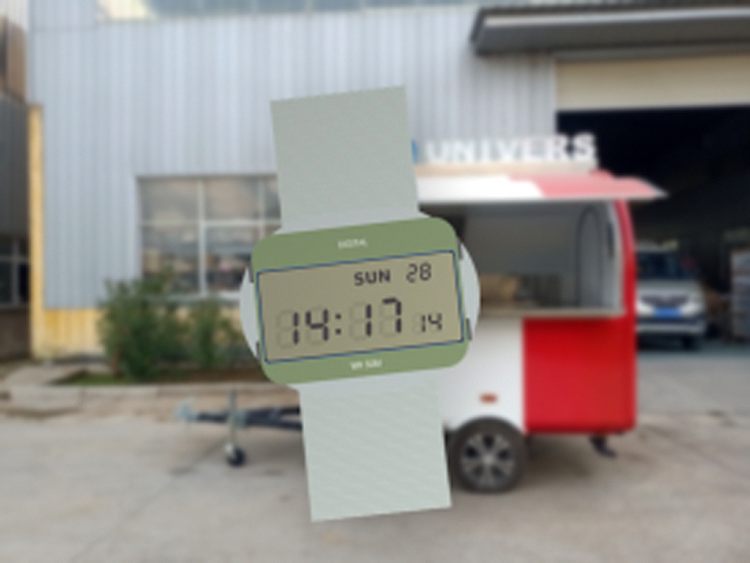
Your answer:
**14:17:14**
